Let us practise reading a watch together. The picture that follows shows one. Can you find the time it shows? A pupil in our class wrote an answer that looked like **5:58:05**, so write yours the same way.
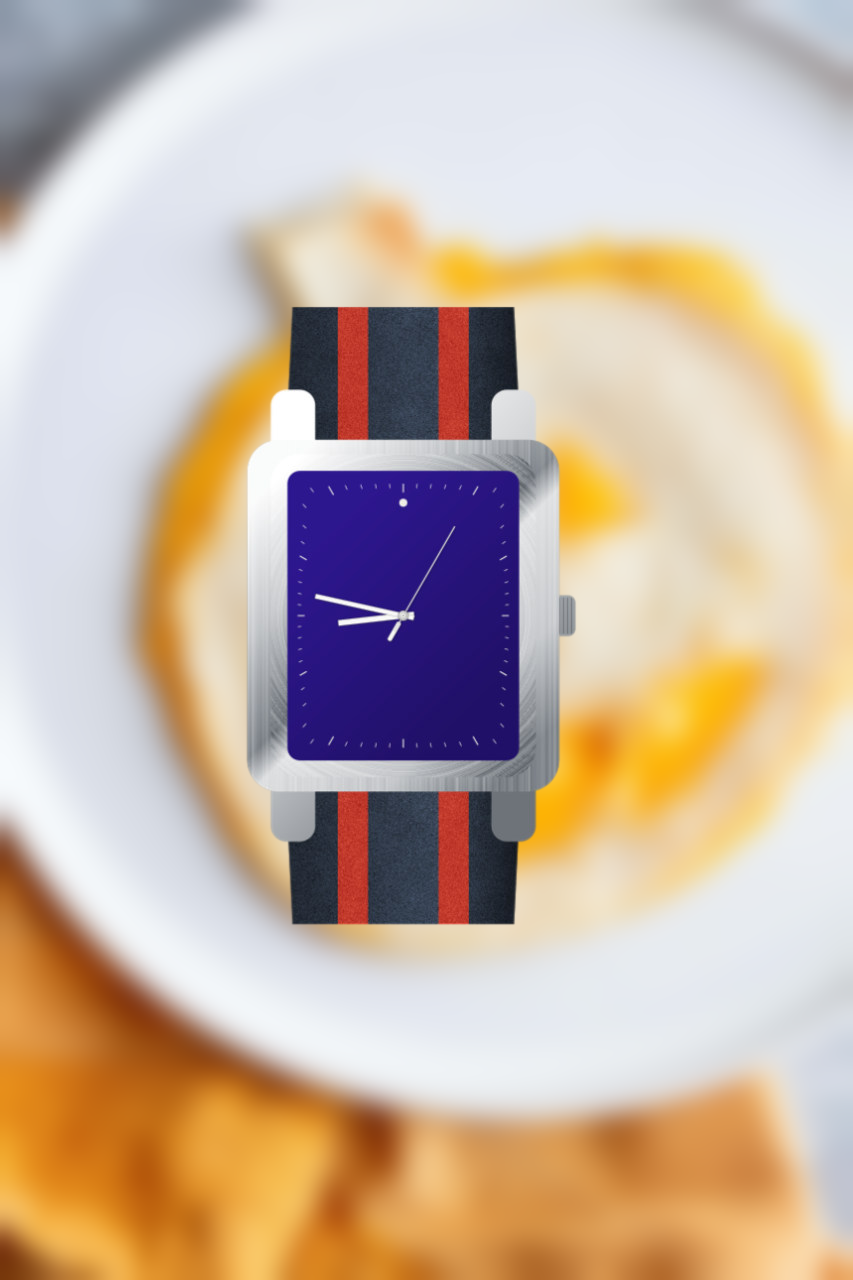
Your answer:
**8:47:05**
